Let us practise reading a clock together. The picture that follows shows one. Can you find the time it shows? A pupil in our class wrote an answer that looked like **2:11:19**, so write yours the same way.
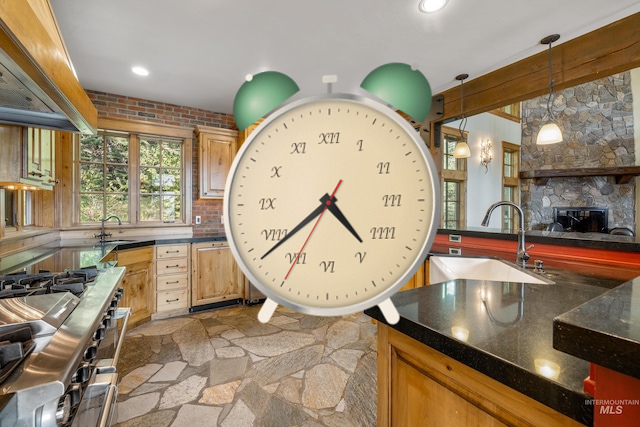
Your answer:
**4:38:35**
